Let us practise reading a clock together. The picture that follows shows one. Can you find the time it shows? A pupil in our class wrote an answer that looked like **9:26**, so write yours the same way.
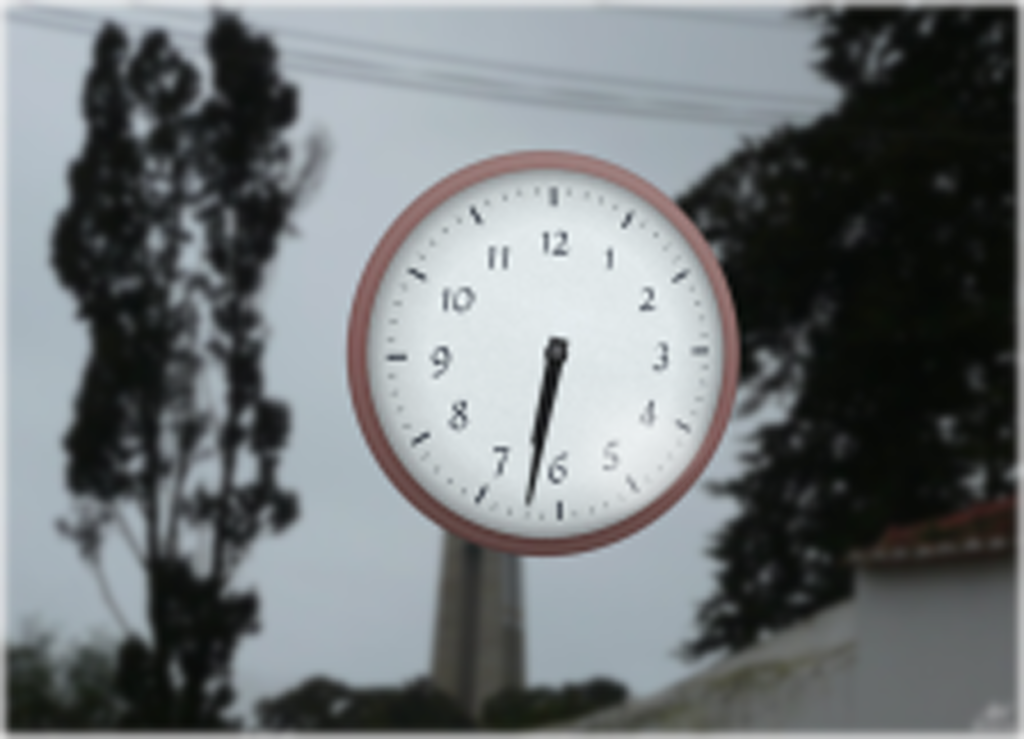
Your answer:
**6:32**
